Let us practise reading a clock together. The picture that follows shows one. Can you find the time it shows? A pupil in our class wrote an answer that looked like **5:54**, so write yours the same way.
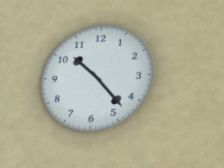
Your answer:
**10:23**
